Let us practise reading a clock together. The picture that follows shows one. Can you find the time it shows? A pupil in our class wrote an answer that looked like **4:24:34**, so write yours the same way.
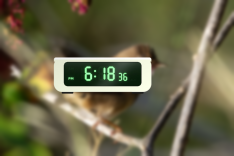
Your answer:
**6:18:36**
